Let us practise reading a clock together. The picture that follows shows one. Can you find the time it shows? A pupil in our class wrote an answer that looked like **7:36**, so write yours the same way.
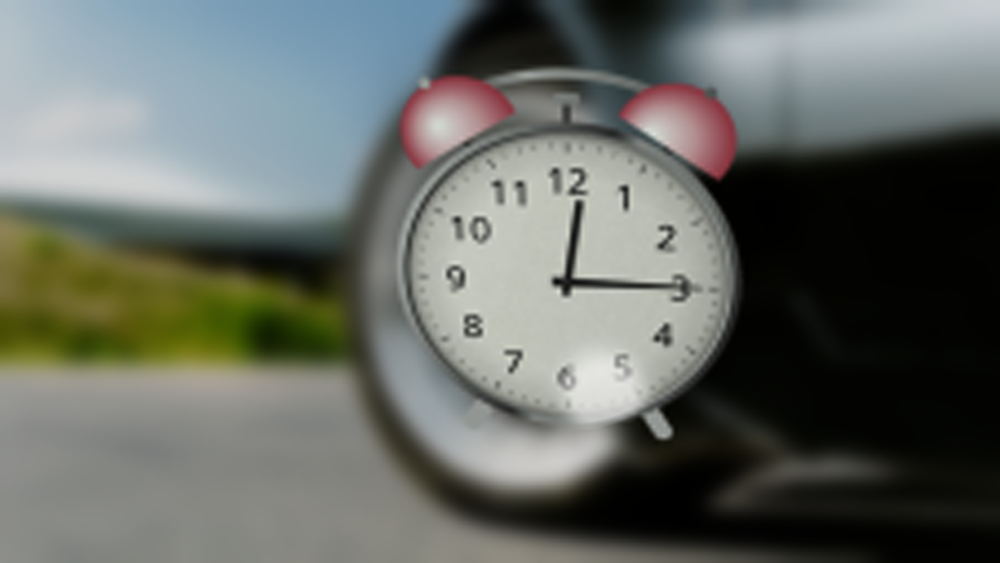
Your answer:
**12:15**
